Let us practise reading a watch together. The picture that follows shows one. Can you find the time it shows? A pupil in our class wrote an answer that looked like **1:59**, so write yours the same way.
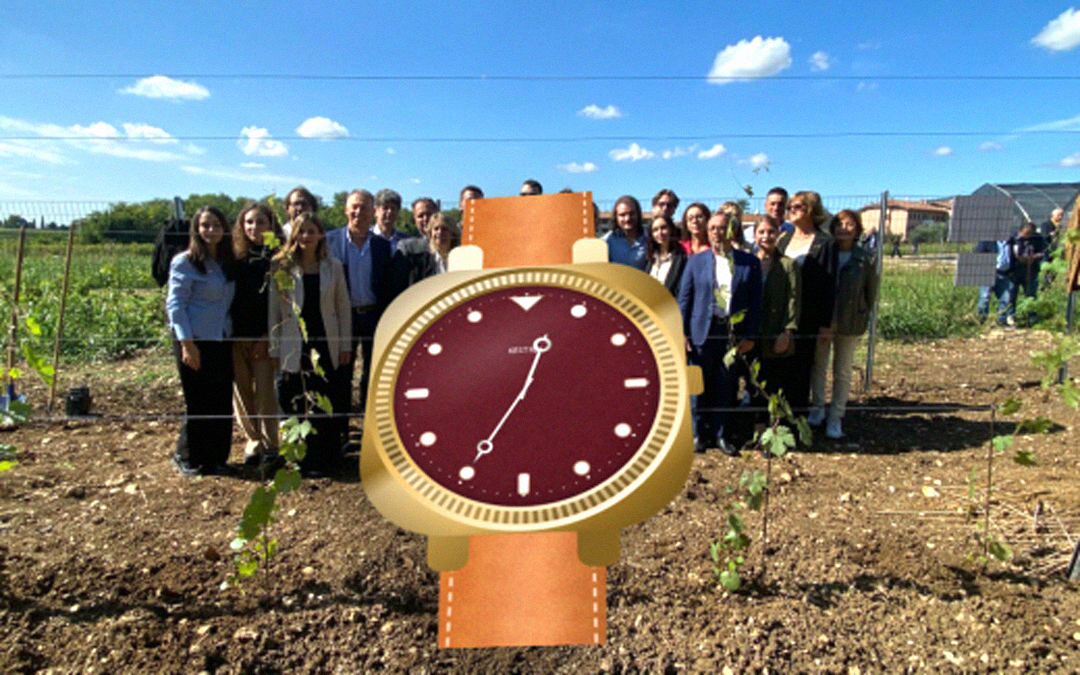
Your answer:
**12:35**
